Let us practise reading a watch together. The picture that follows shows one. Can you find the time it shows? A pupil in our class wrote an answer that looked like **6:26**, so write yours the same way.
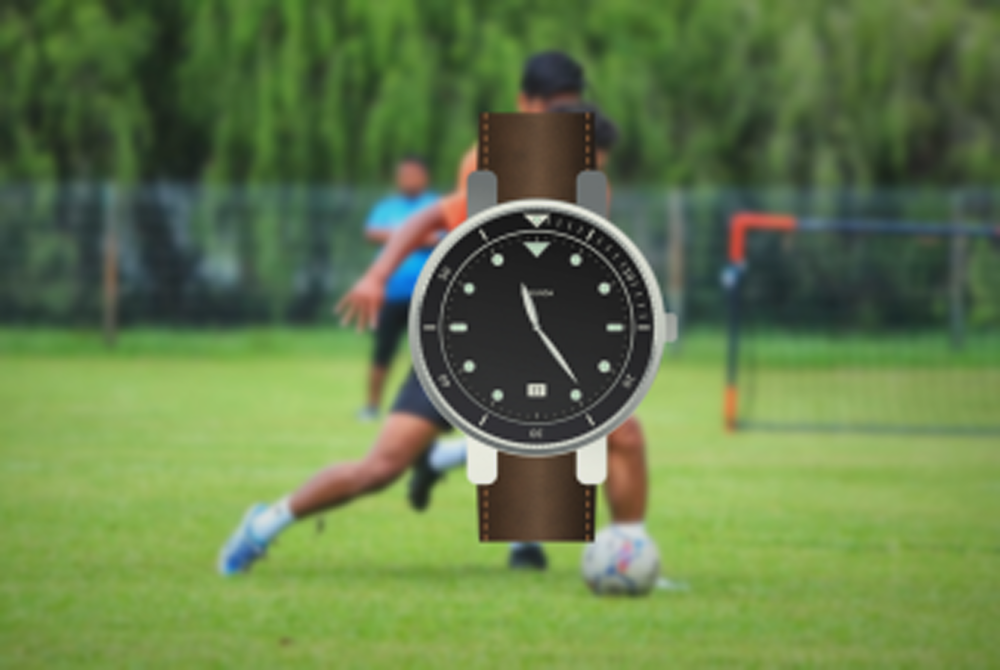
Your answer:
**11:24**
